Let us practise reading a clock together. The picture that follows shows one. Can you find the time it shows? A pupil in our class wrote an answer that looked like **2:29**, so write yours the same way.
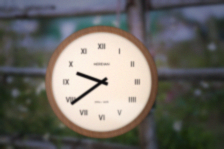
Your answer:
**9:39**
